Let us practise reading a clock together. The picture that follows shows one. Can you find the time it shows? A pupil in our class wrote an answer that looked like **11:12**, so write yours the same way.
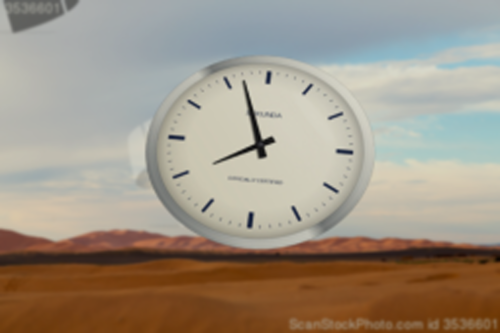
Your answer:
**7:57**
